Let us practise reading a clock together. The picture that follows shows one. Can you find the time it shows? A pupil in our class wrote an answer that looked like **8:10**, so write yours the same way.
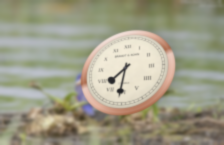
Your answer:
**7:31**
